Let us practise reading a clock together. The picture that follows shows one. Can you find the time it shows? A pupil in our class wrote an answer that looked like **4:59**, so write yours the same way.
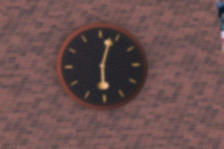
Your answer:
**6:03**
